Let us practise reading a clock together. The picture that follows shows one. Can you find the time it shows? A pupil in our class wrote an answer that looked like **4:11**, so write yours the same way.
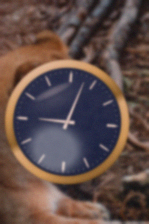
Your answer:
**9:03**
